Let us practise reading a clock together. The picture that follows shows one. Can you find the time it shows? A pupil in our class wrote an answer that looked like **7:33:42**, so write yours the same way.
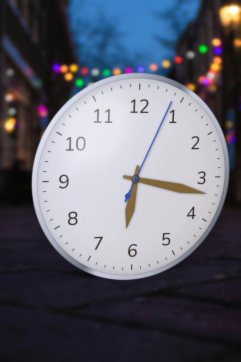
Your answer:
**6:17:04**
